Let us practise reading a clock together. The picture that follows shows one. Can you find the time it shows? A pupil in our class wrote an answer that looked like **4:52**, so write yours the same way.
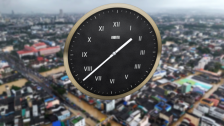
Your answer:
**1:38**
